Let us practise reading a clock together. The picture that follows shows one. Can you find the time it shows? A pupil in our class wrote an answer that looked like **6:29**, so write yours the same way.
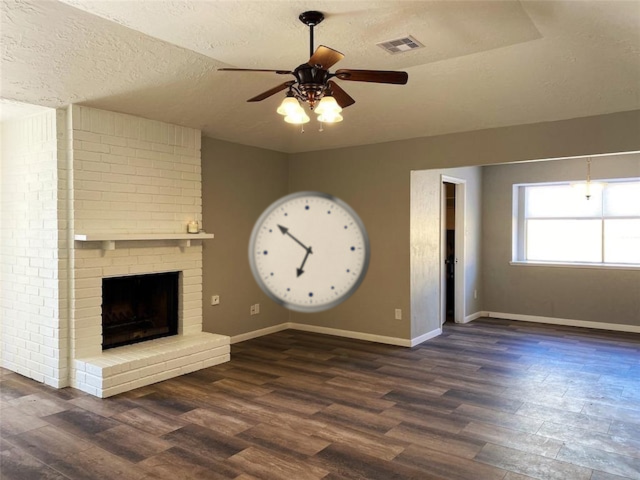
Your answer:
**6:52**
